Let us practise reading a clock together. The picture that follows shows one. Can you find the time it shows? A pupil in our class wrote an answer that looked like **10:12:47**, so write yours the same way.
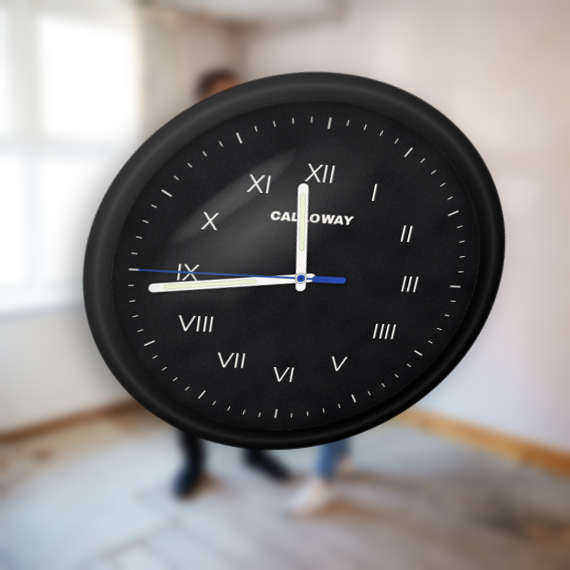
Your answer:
**11:43:45**
